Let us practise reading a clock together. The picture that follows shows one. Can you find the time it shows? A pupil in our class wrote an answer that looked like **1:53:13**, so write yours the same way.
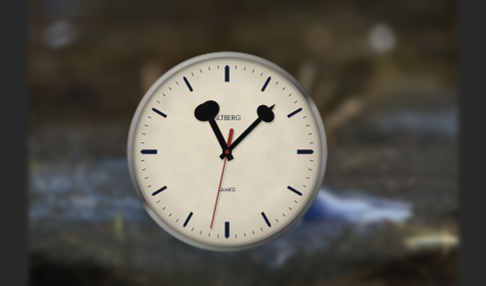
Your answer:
**11:07:32**
